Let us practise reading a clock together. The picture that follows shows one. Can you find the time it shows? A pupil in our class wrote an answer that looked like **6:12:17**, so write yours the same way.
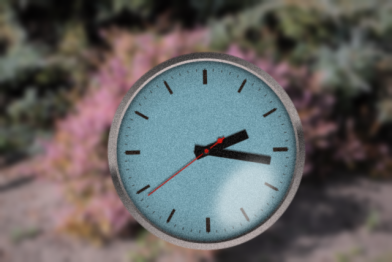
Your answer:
**2:16:39**
